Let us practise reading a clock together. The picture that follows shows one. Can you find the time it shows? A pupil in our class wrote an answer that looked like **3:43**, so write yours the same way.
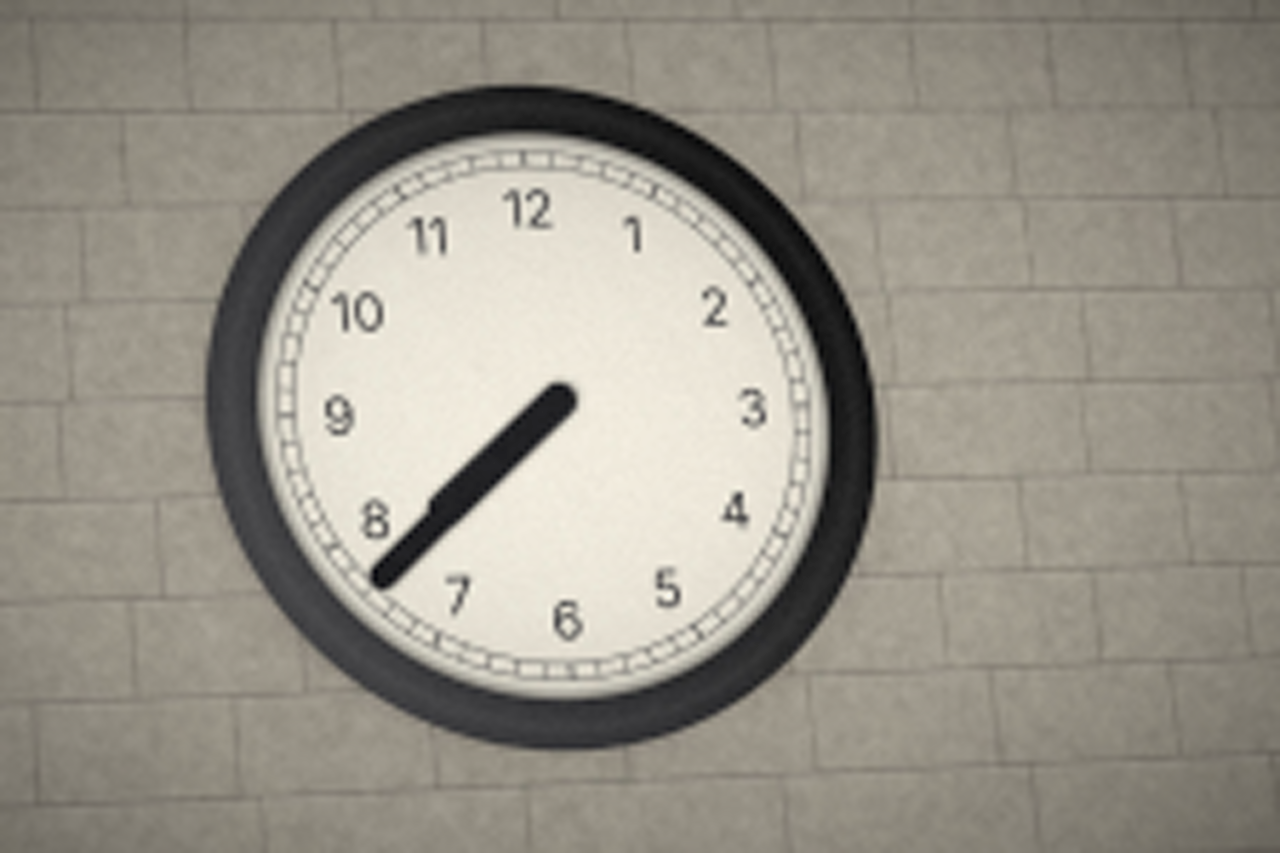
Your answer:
**7:38**
